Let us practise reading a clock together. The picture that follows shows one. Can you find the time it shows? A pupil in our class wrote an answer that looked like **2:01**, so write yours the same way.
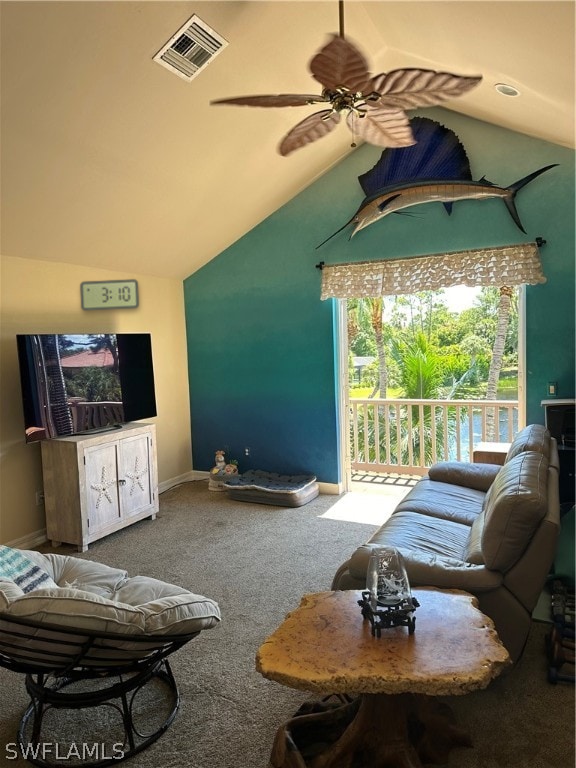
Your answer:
**3:10**
